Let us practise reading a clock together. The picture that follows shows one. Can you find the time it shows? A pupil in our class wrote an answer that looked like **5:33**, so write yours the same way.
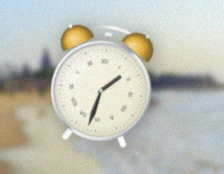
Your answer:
**1:32**
